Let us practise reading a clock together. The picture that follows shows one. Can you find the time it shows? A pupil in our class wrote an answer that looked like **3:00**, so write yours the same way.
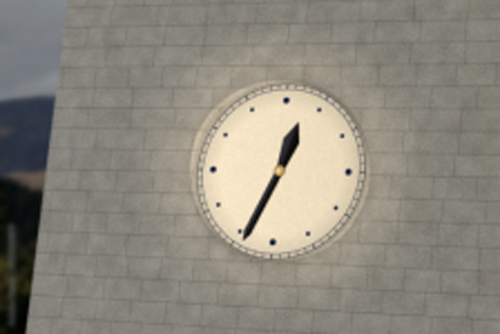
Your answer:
**12:34**
